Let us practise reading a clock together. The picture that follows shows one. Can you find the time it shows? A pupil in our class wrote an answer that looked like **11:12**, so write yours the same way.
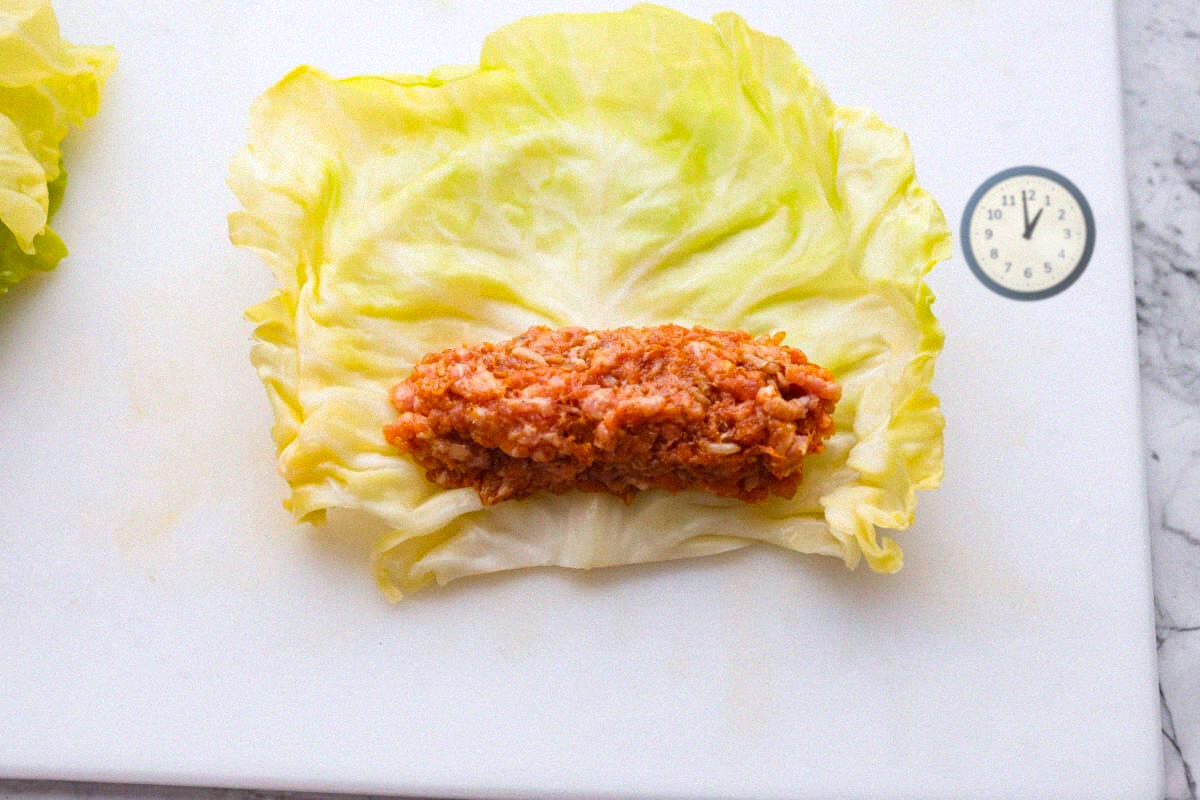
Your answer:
**12:59**
